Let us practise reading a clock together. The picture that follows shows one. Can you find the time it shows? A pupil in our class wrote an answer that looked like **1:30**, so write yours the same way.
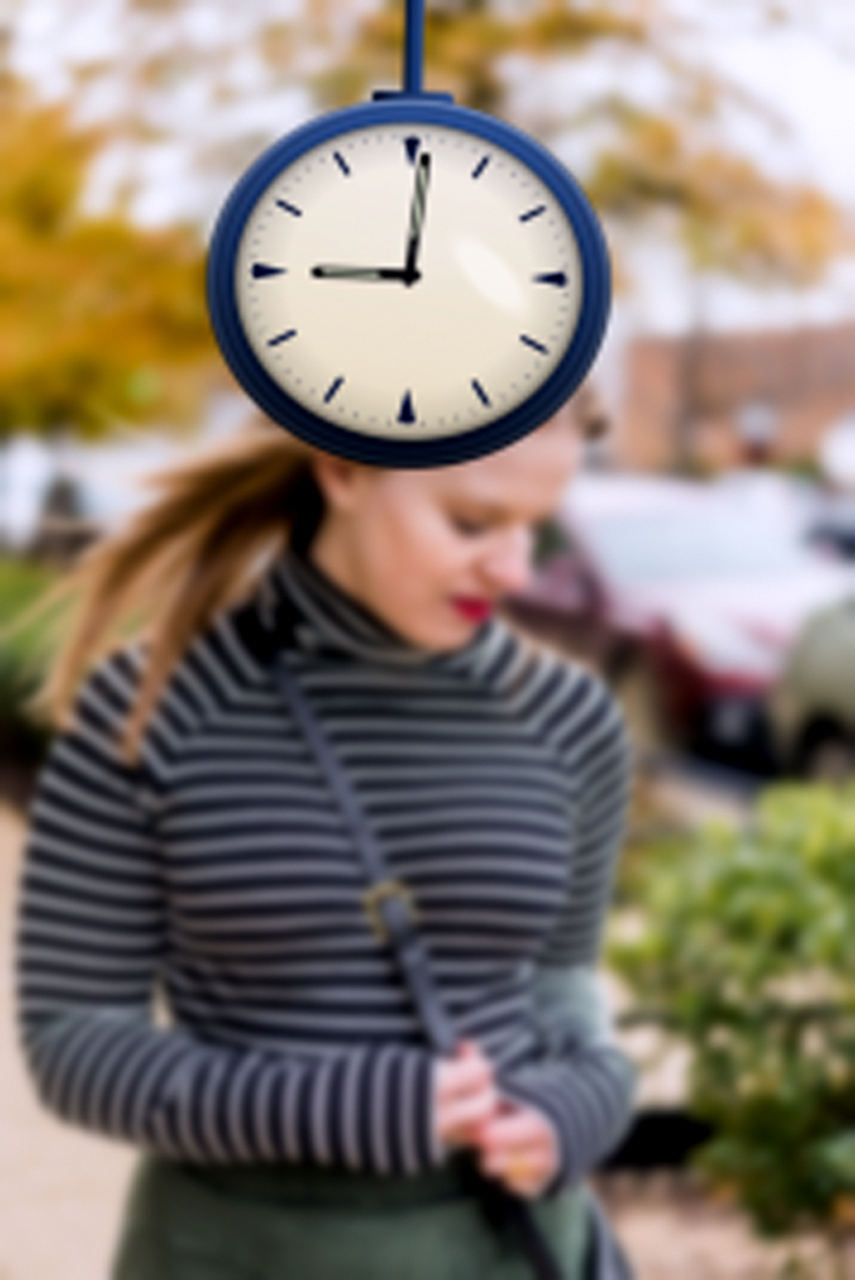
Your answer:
**9:01**
